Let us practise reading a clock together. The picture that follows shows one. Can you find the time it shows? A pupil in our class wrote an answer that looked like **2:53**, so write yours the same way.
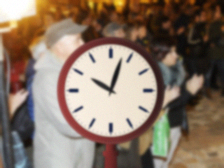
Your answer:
**10:03**
